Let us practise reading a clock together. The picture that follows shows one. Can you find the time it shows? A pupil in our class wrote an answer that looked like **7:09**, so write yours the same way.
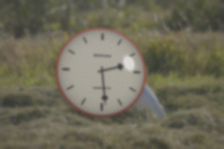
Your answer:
**2:29**
